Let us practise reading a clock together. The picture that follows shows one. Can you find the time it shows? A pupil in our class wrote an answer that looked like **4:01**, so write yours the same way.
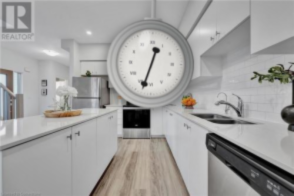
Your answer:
**12:33**
